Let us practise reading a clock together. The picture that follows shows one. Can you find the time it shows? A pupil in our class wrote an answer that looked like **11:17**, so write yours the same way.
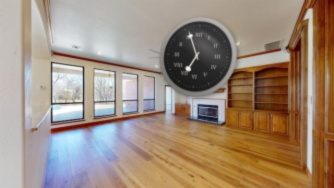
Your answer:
**6:56**
